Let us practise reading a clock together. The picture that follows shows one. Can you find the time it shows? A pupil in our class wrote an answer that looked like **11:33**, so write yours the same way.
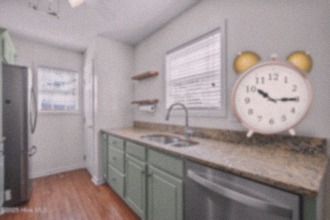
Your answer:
**10:15**
